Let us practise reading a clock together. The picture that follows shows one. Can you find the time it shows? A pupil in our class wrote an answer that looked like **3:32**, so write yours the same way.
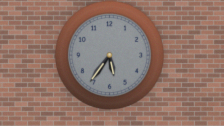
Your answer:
**5:36**
